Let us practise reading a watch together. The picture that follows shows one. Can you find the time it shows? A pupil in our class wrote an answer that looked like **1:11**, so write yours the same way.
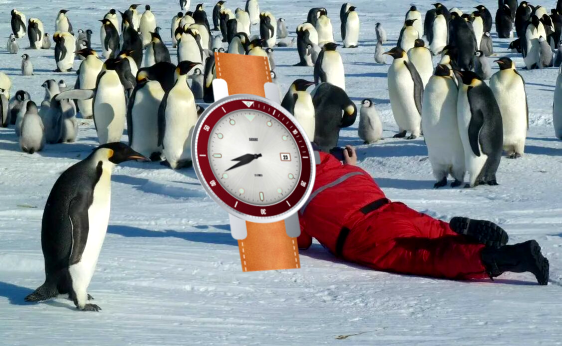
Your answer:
**8:41**
